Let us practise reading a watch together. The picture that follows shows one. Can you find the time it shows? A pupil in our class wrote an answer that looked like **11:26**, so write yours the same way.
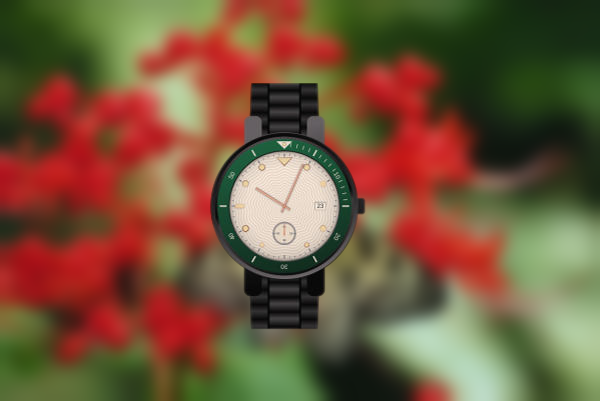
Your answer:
**10:04**
